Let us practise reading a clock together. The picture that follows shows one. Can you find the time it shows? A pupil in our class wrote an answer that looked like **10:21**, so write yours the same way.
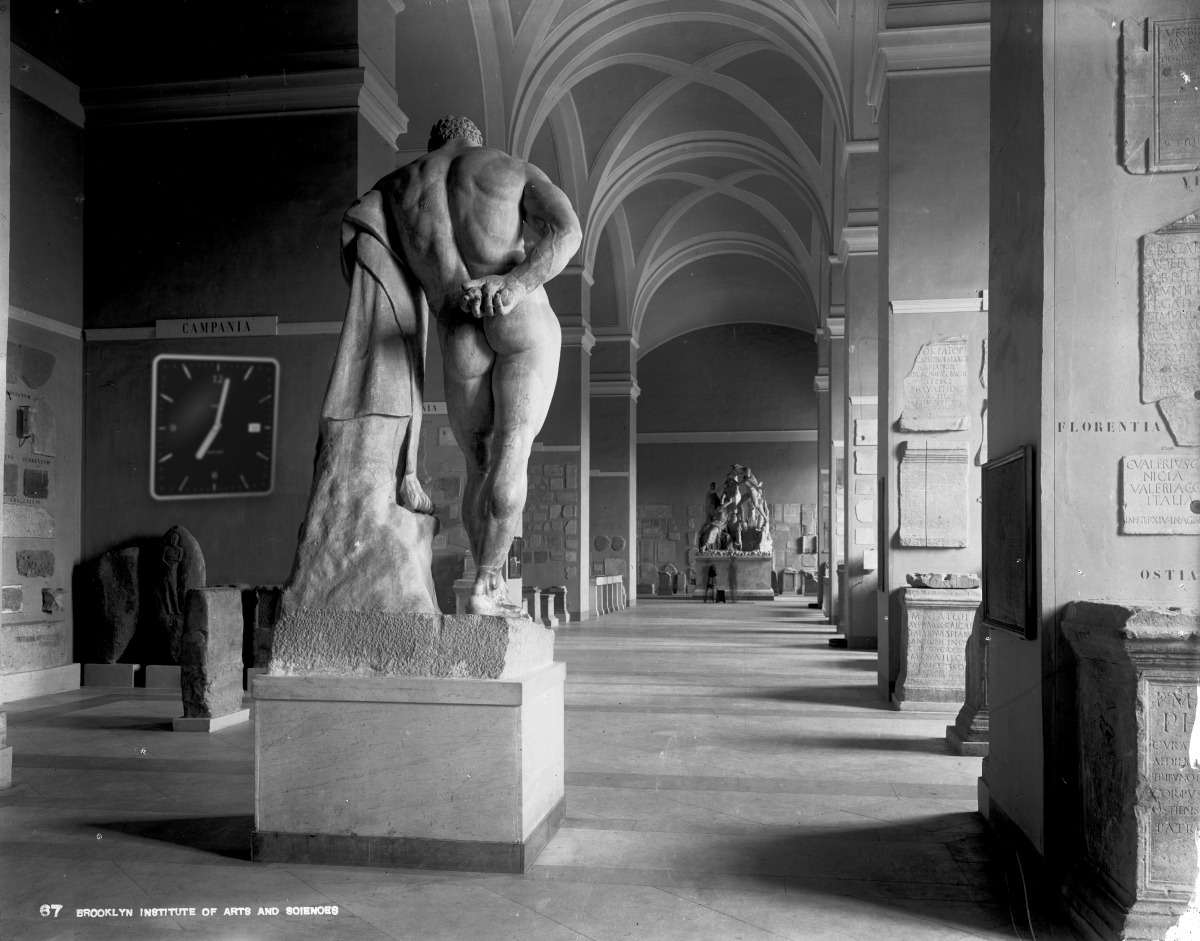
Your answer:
**7:02**
